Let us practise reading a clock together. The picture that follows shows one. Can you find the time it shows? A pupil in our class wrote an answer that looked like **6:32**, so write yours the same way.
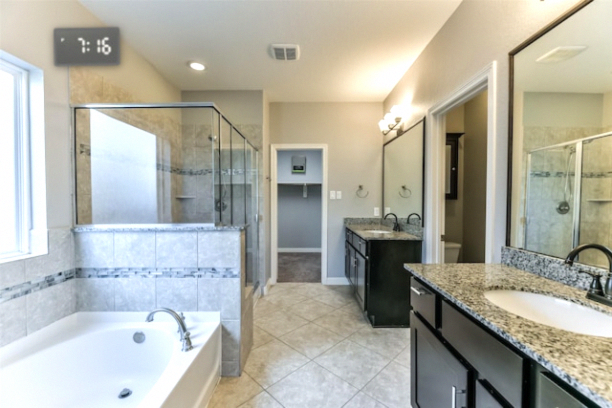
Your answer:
**7:16**
